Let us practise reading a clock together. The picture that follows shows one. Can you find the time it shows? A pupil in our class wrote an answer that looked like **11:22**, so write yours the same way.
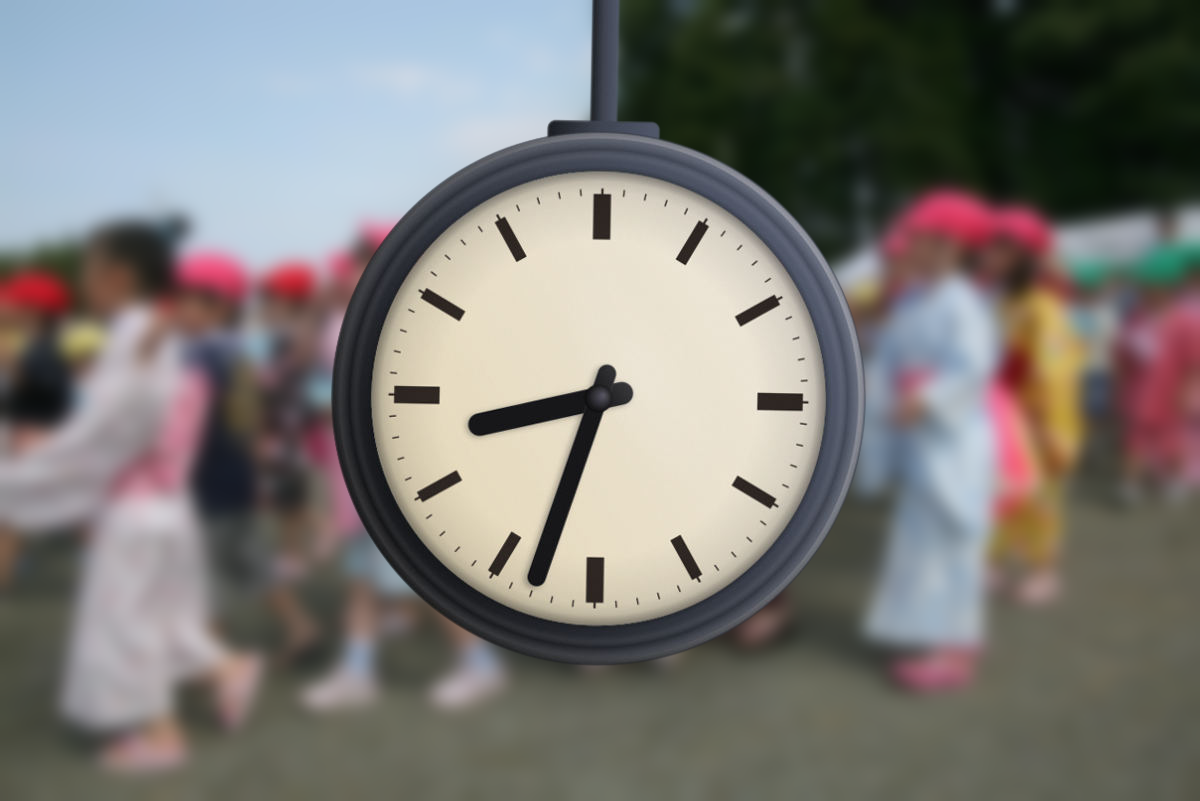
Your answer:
**8:33**
